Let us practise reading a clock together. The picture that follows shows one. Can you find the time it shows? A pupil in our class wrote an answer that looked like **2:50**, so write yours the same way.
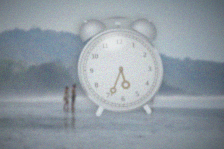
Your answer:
**5:34**
